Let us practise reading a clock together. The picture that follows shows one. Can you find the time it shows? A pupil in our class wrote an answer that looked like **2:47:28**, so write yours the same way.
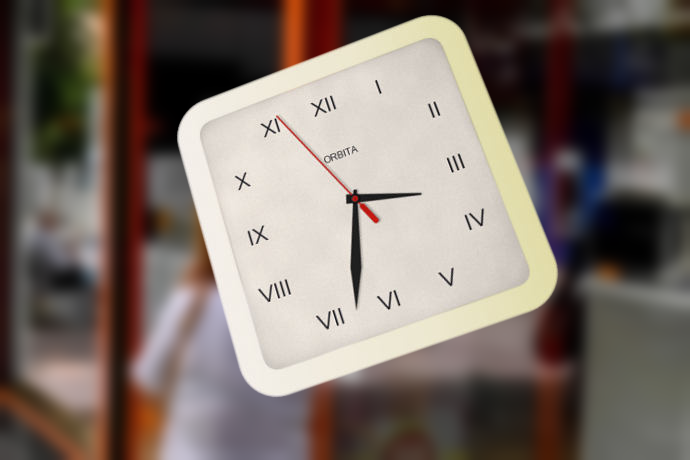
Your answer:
**3:32:56**
